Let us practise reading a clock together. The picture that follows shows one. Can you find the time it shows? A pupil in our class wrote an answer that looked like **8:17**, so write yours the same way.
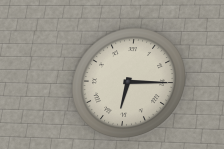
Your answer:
**6:15**
